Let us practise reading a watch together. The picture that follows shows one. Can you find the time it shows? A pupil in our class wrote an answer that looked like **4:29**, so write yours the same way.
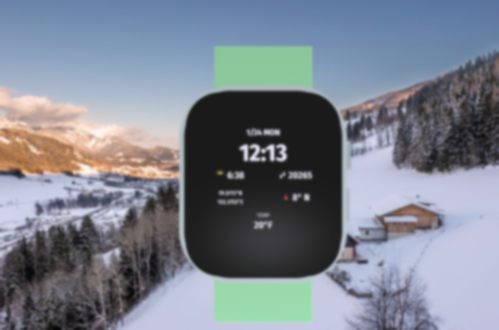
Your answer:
**12:13**
